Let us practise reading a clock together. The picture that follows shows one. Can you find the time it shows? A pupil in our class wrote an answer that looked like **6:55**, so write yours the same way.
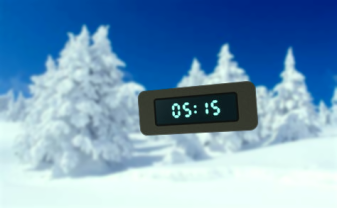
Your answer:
**5:15**
